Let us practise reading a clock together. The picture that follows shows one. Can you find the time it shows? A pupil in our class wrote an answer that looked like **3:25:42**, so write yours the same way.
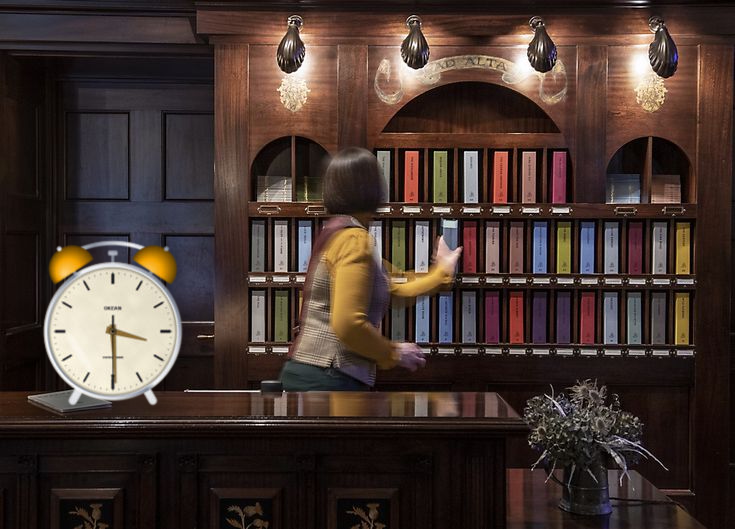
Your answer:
**3:29:30**
